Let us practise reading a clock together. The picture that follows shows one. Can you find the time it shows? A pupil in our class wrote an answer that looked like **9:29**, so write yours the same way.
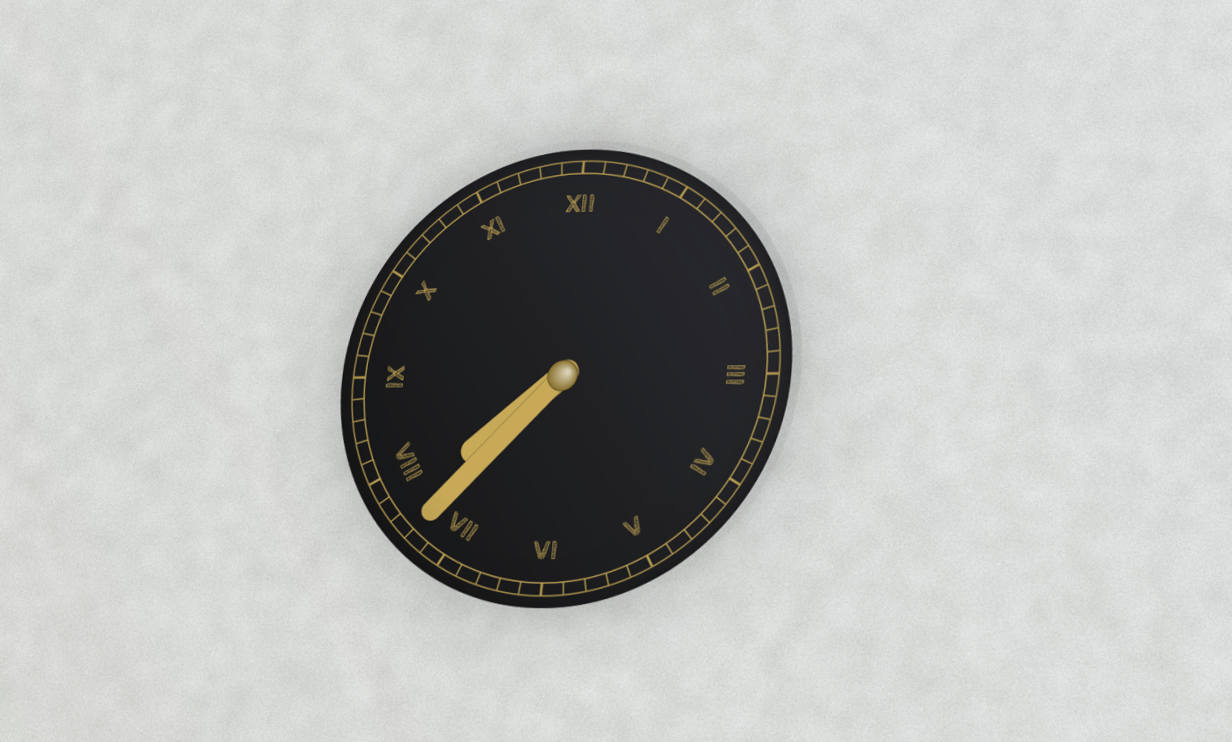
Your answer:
**7:37**
